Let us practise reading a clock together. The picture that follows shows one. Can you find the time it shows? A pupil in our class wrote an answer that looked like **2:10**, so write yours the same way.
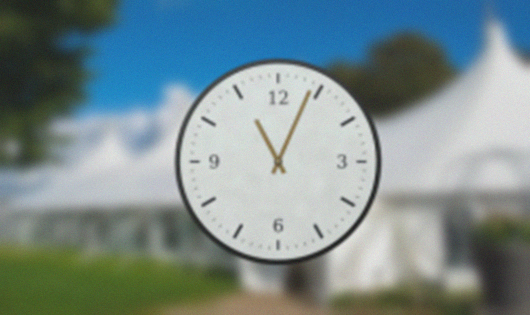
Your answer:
**11:04**
